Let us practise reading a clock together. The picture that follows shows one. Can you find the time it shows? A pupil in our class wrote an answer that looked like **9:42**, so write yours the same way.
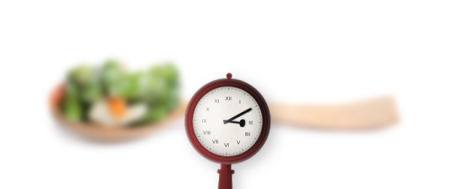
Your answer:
**3:10**
